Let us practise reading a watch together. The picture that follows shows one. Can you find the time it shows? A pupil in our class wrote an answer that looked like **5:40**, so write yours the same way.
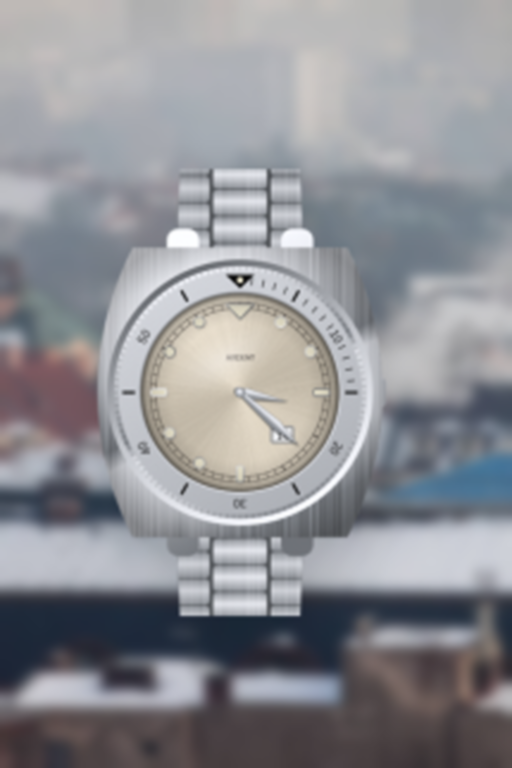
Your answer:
**3:22**
